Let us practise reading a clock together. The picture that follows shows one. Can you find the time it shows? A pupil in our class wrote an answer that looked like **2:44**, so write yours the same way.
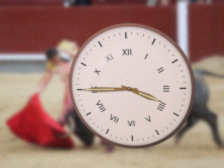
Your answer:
**3:45**
